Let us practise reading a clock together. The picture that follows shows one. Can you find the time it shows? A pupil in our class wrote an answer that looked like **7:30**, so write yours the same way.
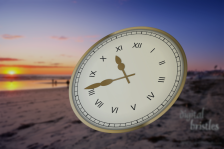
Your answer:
**10:41**
